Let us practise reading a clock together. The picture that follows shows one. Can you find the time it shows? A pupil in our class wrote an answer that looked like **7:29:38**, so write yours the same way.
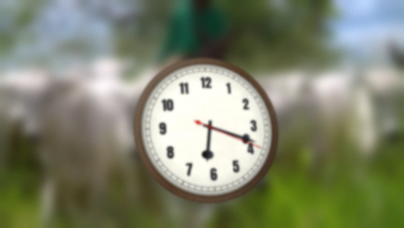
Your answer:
**6:18:19**
